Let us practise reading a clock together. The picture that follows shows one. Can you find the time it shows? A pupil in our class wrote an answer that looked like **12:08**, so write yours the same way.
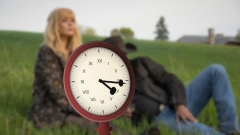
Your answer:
**4:16**
